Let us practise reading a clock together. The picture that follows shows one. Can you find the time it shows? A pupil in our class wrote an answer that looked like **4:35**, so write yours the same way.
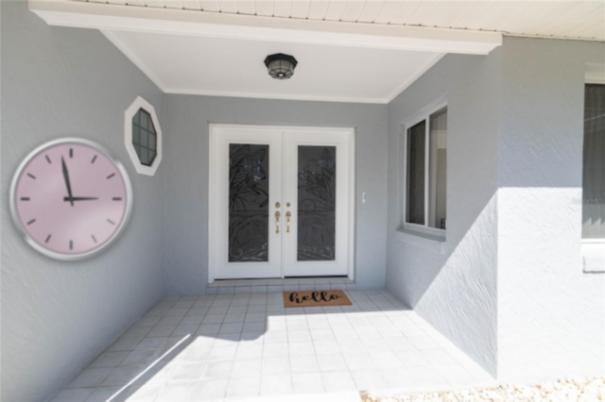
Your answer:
**2:58**
